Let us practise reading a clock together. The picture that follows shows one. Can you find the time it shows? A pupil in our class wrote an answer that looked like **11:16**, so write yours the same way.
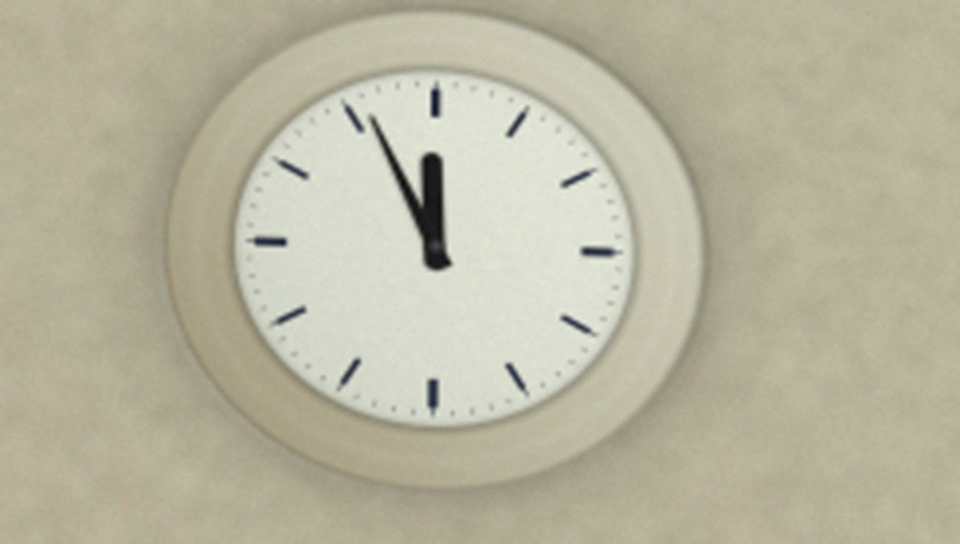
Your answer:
**11:56**
